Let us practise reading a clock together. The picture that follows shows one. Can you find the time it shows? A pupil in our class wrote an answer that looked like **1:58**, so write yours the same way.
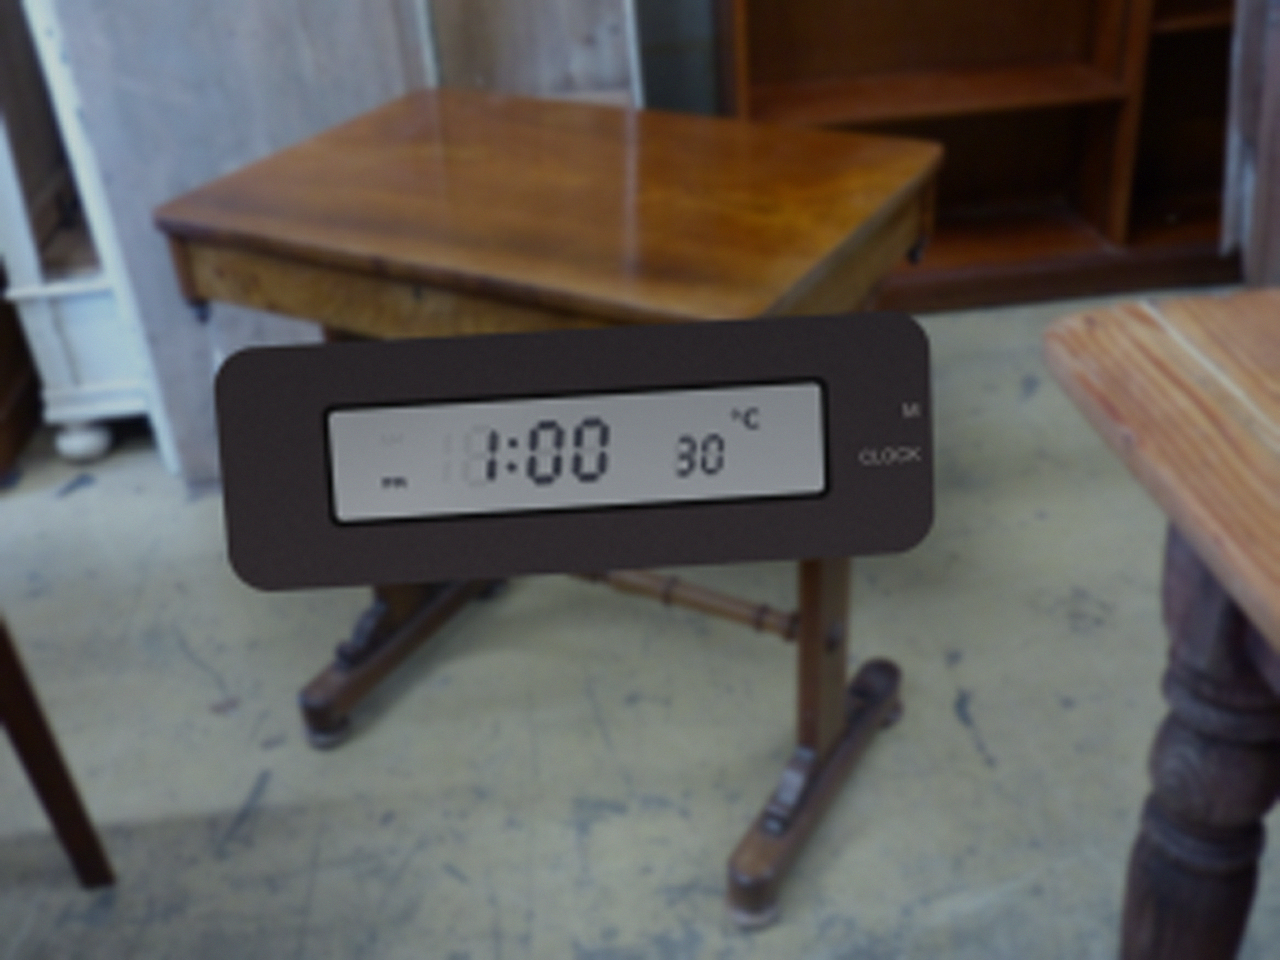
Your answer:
**1:00**
